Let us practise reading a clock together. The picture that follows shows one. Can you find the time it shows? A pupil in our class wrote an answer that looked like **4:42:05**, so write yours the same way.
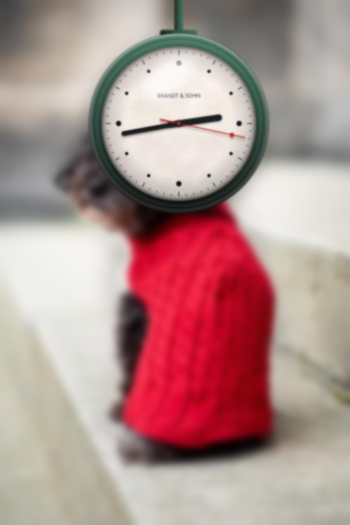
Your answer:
**2:43:17**
